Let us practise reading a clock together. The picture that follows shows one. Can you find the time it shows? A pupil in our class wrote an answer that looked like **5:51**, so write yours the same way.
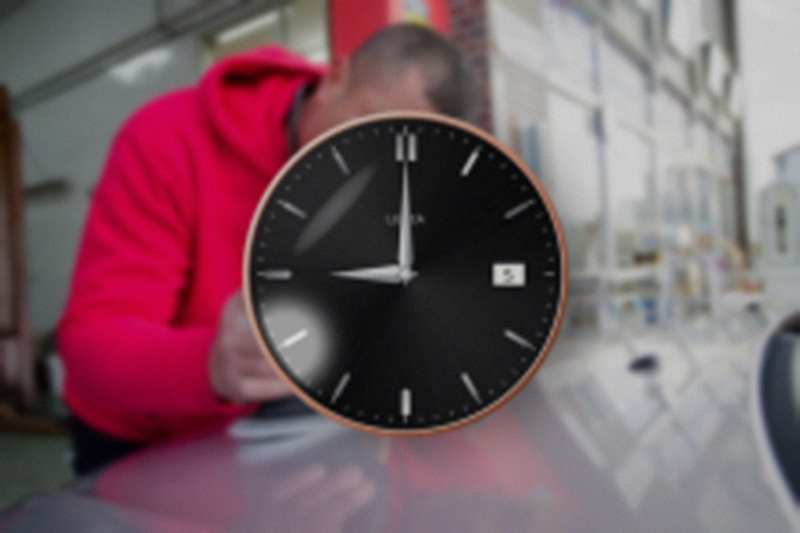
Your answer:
**9:00**
